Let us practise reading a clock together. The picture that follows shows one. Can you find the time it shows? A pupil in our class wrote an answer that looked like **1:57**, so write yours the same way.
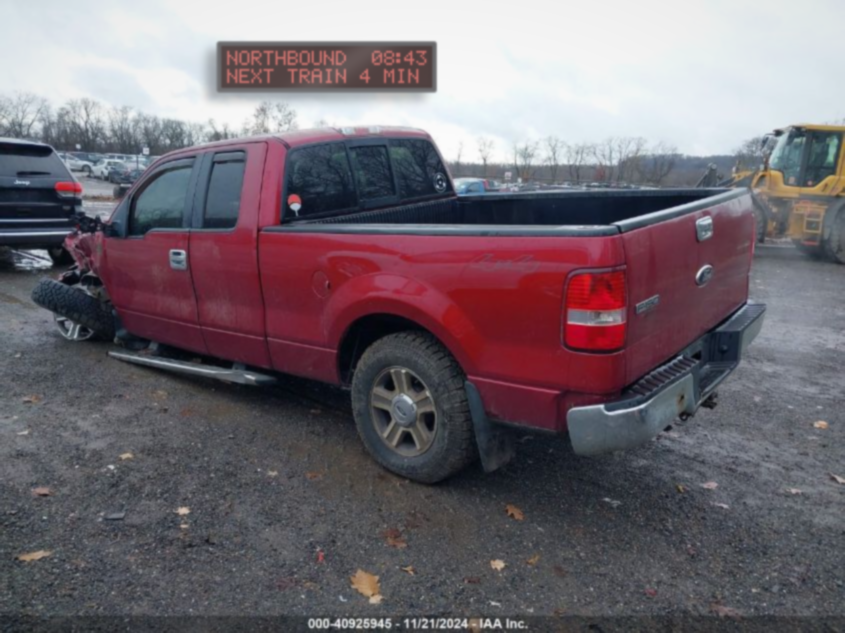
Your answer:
**8:43**
